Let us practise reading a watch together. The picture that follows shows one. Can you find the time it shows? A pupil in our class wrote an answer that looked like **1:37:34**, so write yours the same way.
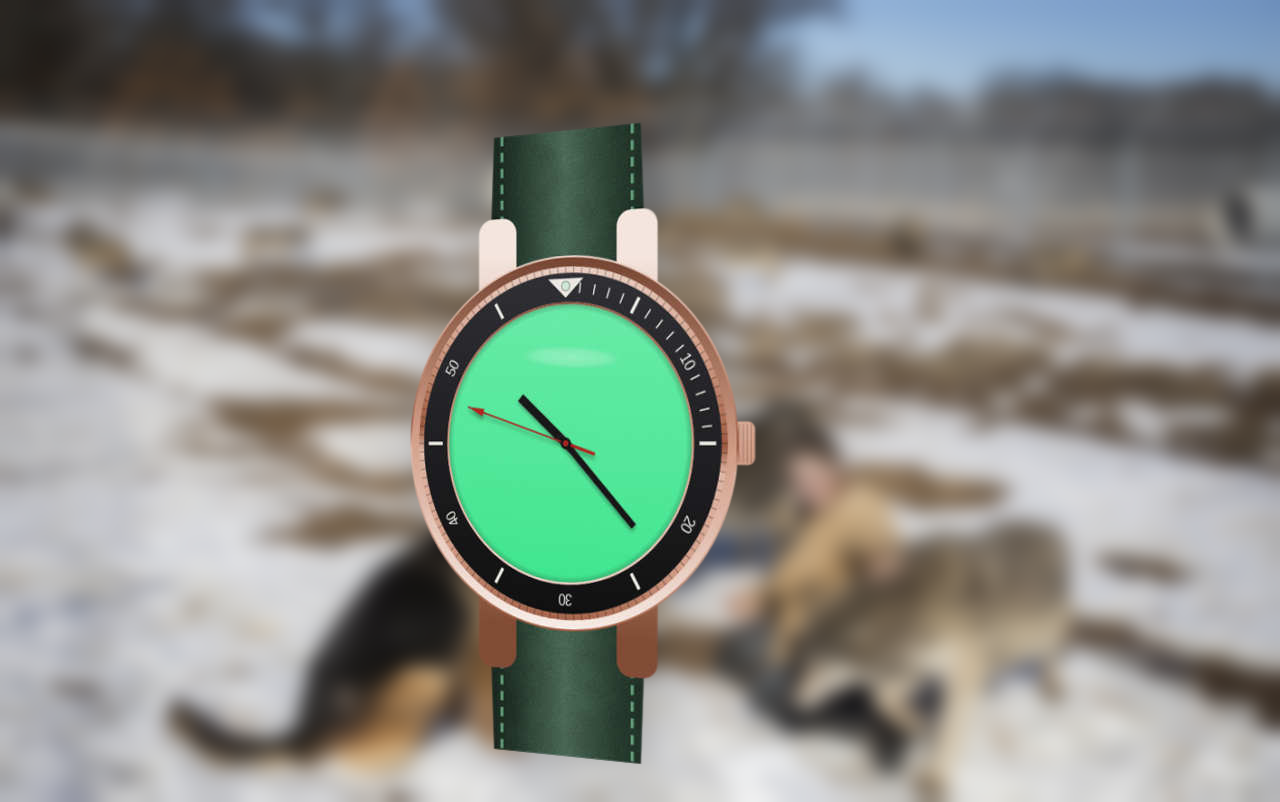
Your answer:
**10:22:48**
